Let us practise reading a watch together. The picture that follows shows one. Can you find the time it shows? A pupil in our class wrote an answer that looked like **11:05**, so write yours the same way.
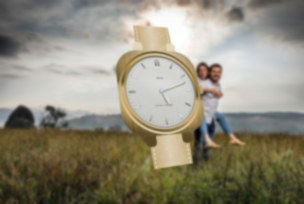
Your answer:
**5:12**
